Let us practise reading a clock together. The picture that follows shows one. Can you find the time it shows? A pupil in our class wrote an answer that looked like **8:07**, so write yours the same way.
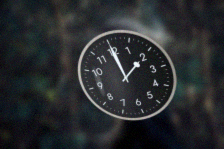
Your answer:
**2:00**
